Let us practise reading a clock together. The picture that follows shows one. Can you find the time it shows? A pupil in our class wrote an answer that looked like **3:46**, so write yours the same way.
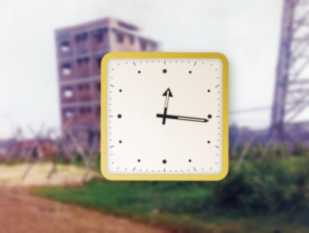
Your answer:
**12:16**
